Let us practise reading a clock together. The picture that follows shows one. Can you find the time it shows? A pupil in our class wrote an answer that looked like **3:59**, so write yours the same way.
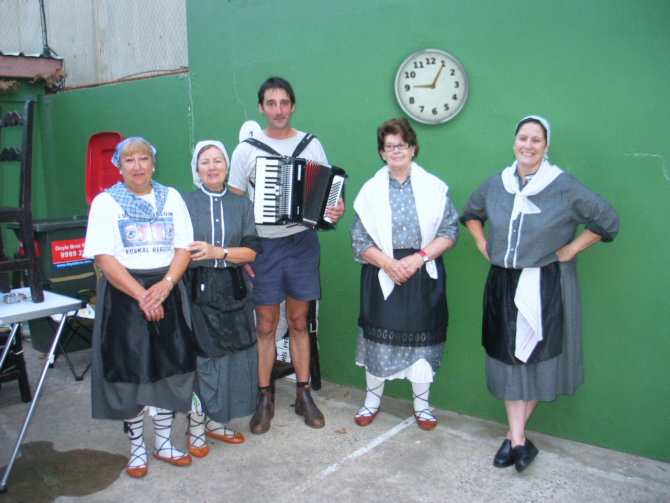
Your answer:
**9:05**
